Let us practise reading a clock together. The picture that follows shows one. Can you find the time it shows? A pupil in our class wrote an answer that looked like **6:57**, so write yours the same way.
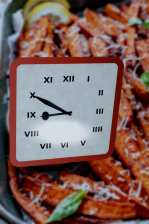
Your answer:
**8:50**
